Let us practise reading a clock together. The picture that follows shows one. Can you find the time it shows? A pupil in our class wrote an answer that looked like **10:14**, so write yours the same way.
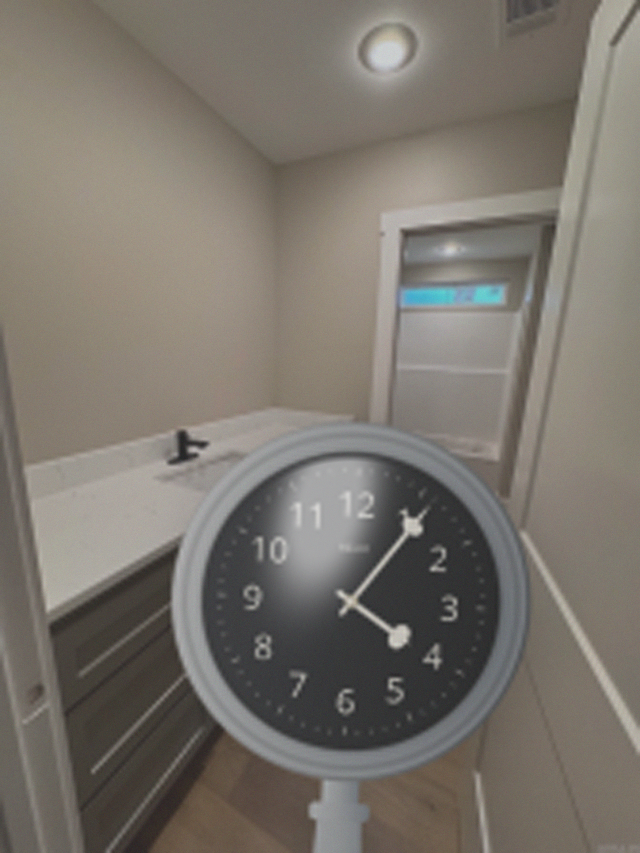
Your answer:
**4:06**
